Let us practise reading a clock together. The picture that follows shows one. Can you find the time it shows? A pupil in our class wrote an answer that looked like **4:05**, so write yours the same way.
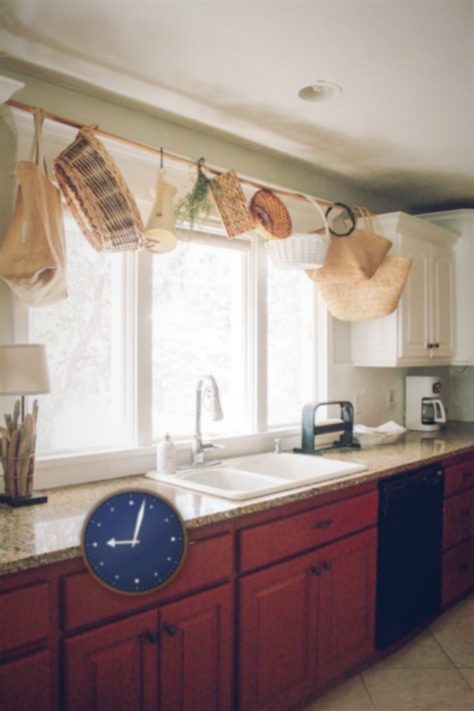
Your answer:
**9:03**
